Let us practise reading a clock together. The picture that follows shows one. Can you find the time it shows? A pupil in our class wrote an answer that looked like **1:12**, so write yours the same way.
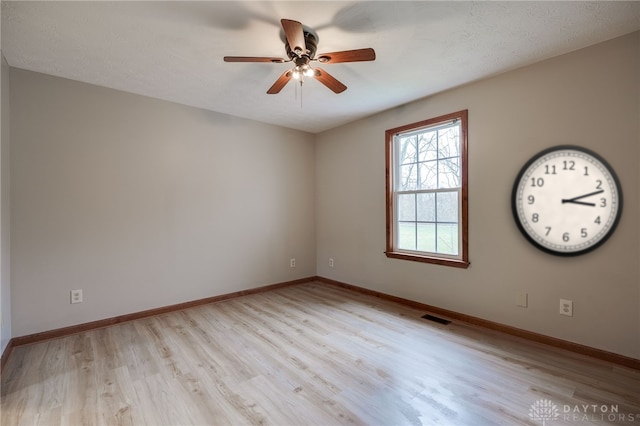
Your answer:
**3:12**
